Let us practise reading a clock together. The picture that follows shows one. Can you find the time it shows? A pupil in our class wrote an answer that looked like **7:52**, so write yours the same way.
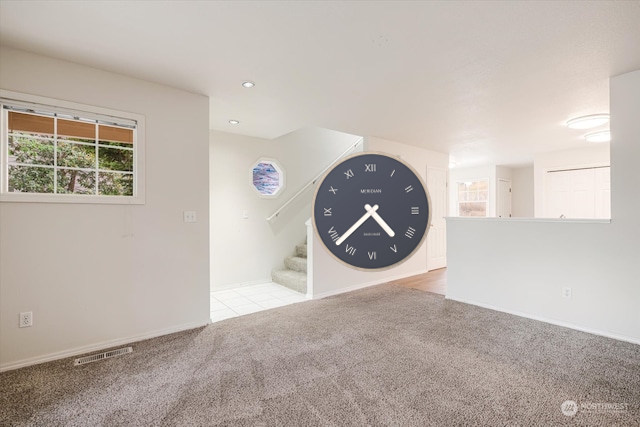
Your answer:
**4:38**
